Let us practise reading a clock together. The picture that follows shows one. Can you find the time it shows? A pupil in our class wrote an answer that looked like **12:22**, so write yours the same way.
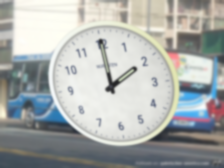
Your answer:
**2:00**
